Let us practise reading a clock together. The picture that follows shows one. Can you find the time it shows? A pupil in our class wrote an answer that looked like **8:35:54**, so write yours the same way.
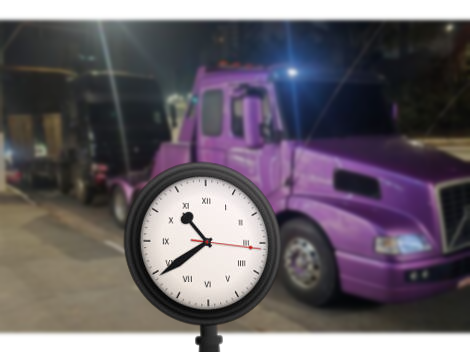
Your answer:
**10:39:16**
